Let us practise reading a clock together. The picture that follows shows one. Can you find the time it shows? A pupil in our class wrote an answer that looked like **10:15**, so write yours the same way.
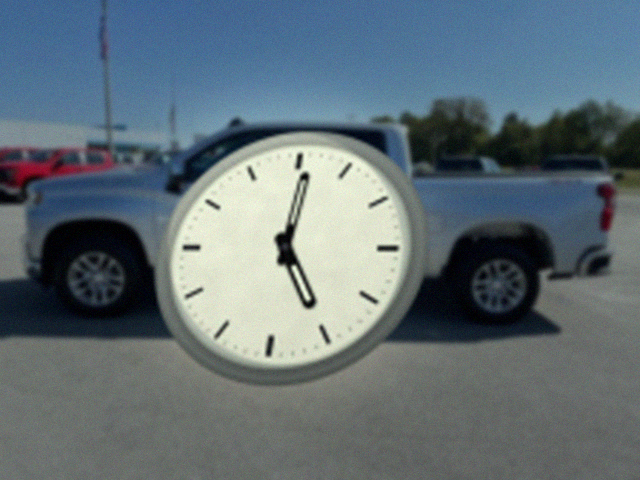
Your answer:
**5:01**
